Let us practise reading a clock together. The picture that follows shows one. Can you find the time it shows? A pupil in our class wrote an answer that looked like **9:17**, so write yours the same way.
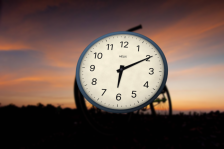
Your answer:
**6:10**
